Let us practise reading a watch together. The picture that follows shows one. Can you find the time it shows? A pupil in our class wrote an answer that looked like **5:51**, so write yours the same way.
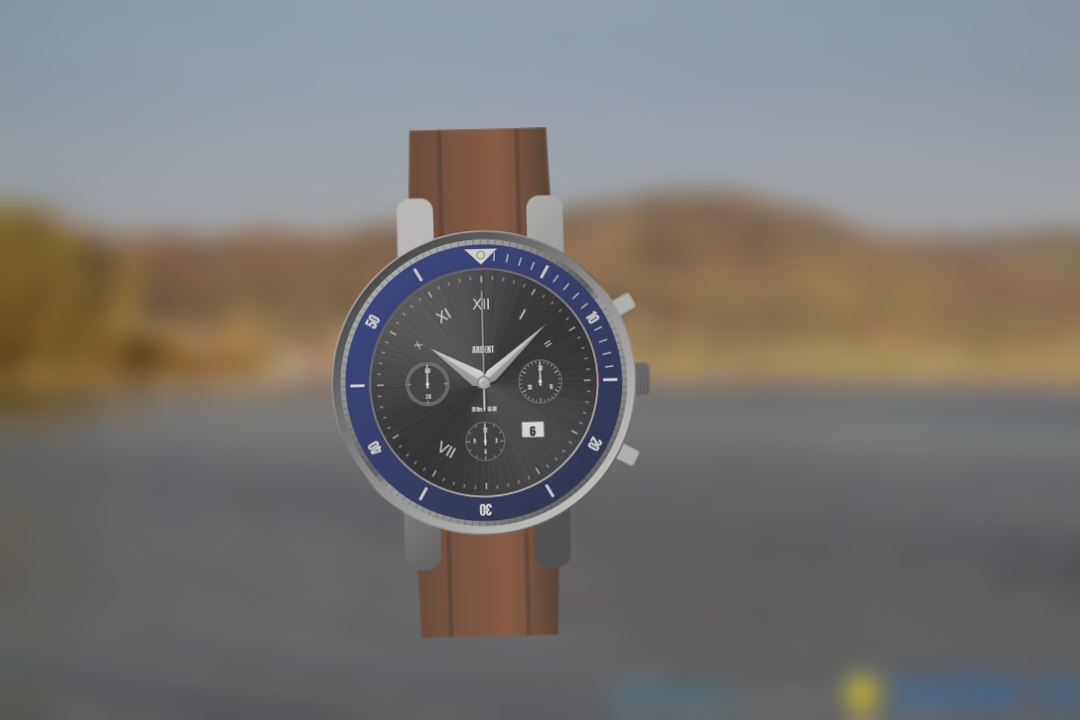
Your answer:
**10:08**
